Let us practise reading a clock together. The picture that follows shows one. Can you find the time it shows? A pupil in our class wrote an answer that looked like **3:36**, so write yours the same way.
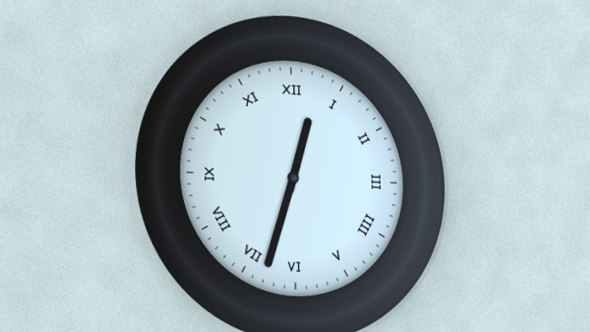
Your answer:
**12:33**
